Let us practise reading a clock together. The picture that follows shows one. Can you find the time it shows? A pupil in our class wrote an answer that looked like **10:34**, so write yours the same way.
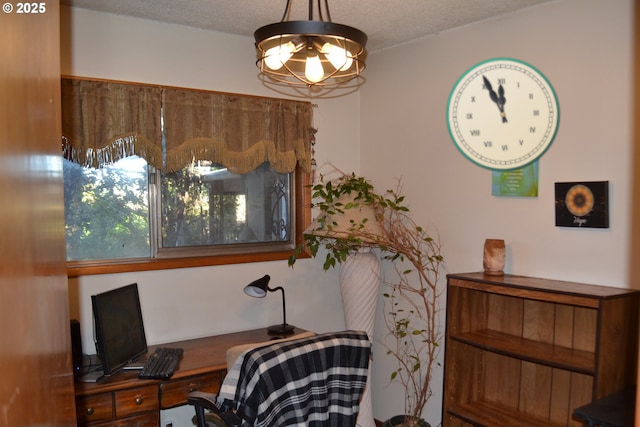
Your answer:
**11:56**
